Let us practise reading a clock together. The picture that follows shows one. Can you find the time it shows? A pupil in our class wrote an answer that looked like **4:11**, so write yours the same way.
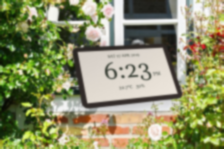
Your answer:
**6:23**
